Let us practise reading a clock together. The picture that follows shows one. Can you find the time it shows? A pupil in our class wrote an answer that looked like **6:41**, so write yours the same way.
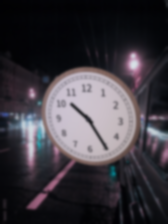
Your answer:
**10:25**
